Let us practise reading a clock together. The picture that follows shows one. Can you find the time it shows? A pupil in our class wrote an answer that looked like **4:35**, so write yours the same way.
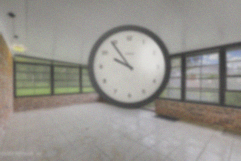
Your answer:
**9:54**
